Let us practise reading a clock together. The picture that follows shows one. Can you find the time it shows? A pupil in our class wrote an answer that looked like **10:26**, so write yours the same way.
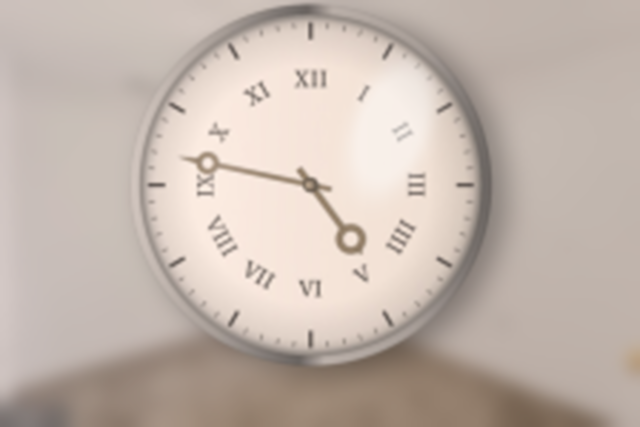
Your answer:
**4:47**
